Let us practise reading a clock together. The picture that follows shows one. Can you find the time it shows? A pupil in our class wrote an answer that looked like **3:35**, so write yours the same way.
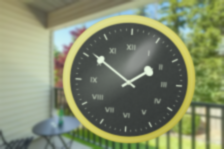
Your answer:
**1:51**
